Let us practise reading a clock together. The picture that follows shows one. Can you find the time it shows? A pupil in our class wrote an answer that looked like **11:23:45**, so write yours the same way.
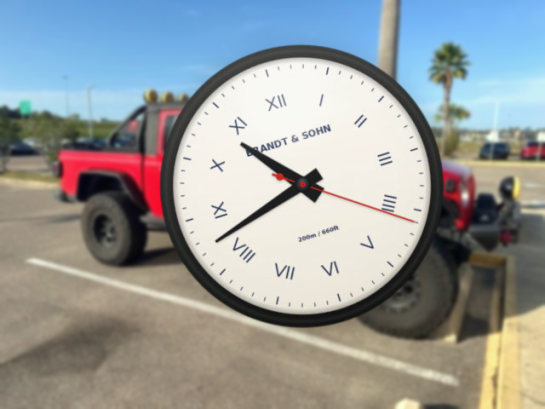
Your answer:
**10:42:21**
